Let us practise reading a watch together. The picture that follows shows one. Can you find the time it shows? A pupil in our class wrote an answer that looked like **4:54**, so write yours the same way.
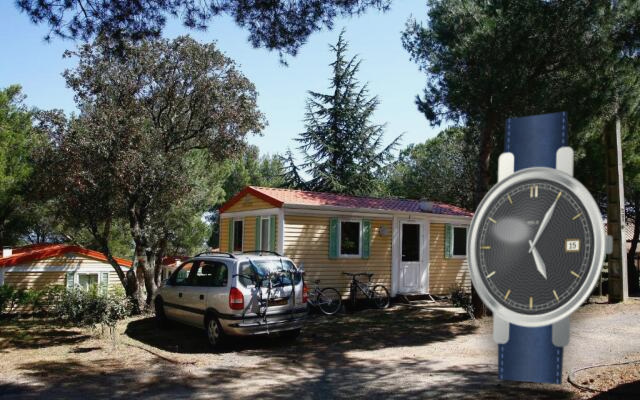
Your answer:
**5:05**
